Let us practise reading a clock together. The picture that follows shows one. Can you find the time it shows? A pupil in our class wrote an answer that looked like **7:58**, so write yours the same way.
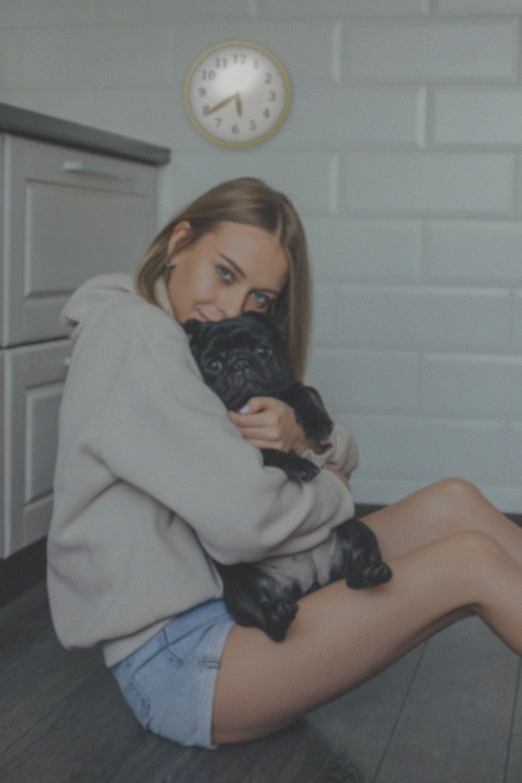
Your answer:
**5:39**
